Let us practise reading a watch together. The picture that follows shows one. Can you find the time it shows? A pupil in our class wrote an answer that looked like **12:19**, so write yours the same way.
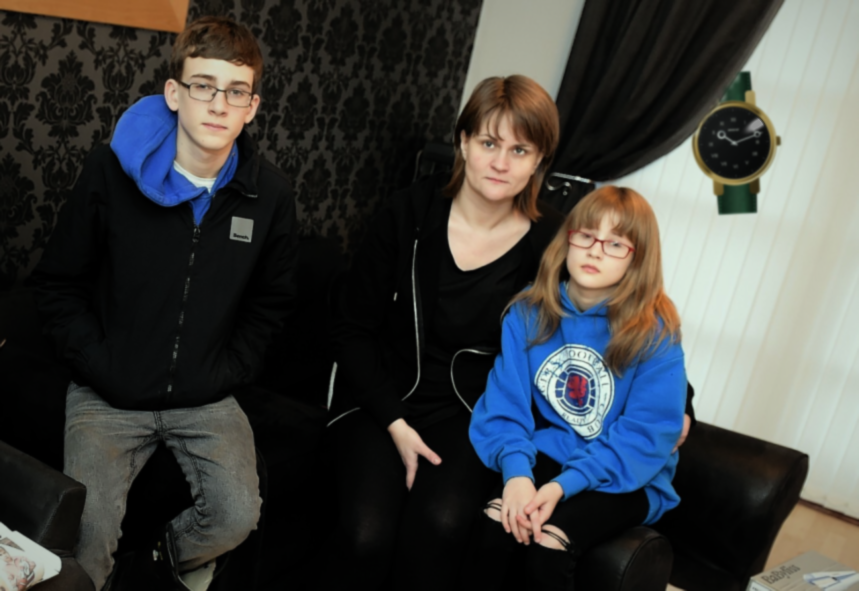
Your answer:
**10:12**
